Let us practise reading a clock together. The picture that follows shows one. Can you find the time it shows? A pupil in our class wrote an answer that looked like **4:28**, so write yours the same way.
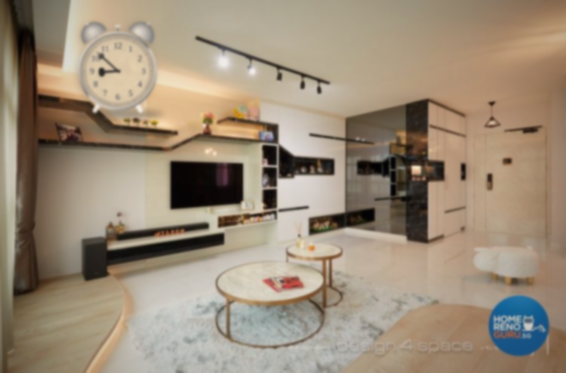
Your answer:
**8:52**
